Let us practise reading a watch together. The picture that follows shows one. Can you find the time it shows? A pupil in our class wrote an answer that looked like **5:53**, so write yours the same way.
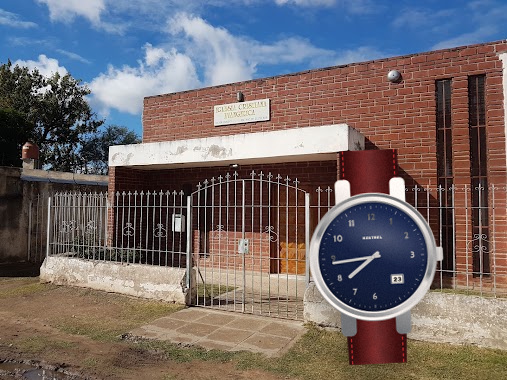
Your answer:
**7:44**
